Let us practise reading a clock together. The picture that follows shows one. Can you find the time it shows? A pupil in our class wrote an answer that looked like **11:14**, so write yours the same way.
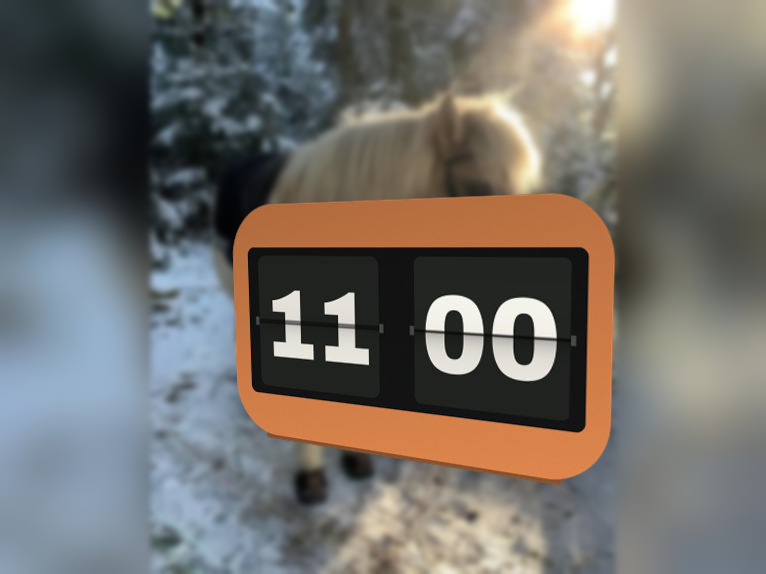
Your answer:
**11:00**
